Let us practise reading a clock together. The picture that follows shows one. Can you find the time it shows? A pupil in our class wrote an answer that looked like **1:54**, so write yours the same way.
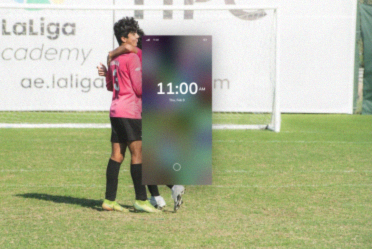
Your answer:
**11:00**
